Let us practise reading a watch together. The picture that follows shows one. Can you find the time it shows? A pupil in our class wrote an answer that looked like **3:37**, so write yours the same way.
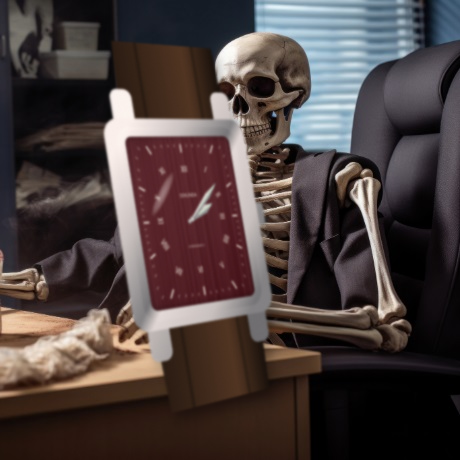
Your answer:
**2:08**
